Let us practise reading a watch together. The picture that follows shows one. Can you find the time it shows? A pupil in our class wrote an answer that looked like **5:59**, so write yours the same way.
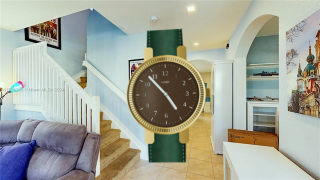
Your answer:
**4:53**
